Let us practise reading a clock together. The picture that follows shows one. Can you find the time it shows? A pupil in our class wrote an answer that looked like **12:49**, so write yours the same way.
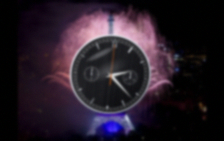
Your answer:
**2:22**
